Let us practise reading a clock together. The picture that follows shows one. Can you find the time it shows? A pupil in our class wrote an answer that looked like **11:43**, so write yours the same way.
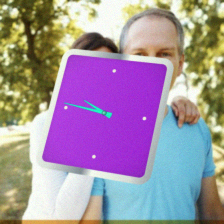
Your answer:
**9:46**
